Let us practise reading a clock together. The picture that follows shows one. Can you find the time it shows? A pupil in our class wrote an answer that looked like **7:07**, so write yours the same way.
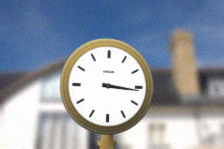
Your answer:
**3:16**
